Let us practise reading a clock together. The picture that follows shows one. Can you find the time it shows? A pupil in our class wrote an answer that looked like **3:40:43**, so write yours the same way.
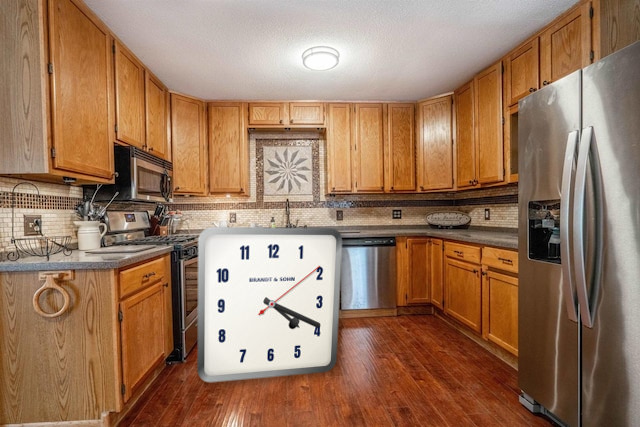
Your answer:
**4:19:09**
